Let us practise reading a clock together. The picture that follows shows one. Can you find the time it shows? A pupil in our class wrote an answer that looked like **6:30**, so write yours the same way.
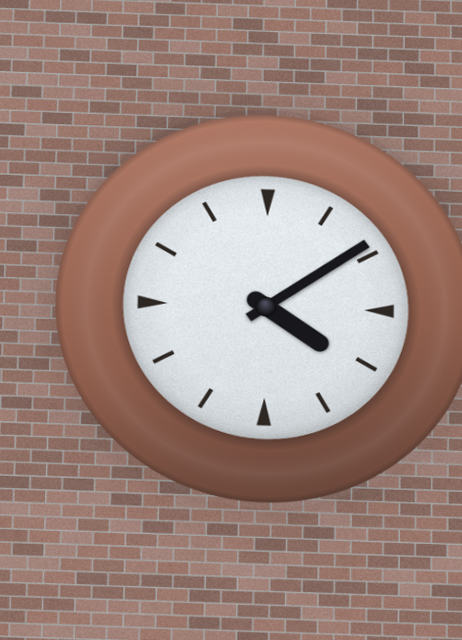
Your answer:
**4:09**
